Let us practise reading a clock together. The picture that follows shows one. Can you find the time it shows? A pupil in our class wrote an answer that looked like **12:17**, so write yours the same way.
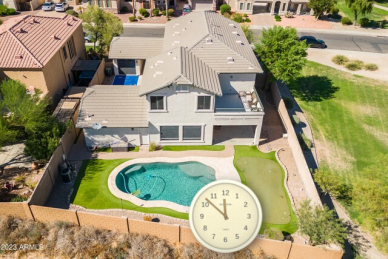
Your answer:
**11:52**
